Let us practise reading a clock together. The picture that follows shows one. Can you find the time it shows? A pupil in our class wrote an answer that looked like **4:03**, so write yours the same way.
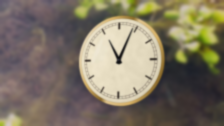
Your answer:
**11:04**
